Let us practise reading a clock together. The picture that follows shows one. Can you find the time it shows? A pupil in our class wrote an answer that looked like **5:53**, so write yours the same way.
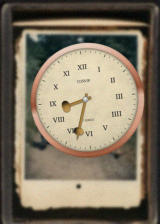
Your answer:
**8:33**
